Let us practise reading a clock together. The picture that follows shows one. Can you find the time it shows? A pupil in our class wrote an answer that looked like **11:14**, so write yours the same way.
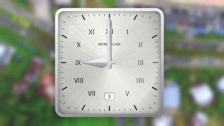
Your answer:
**9:00**
